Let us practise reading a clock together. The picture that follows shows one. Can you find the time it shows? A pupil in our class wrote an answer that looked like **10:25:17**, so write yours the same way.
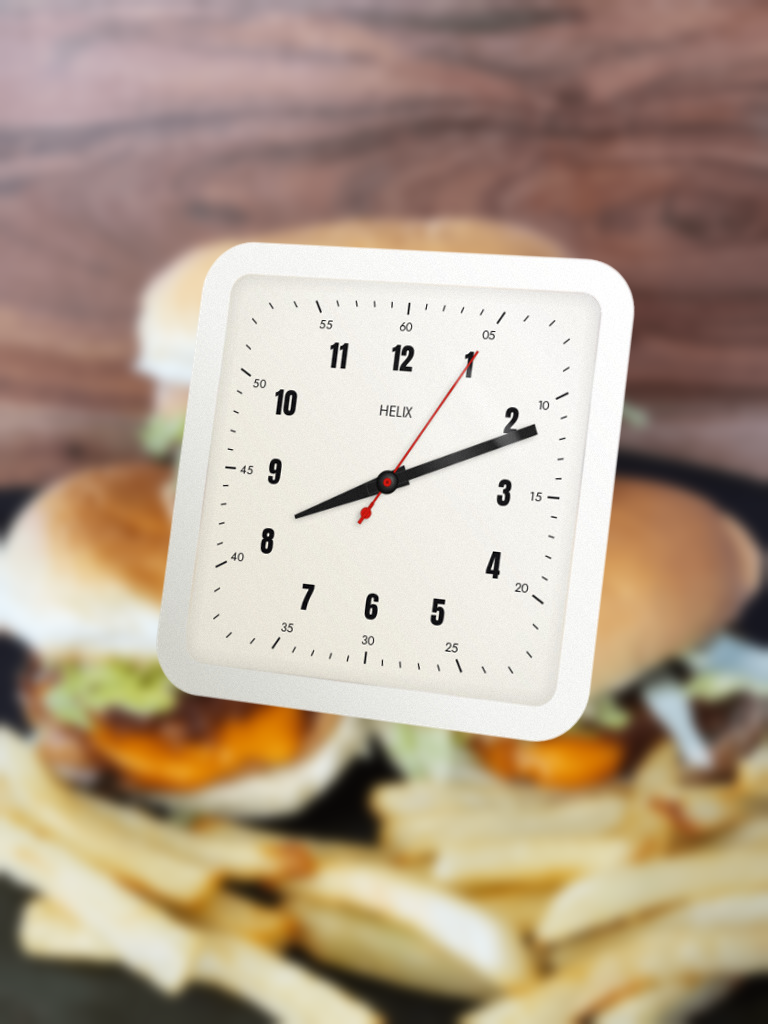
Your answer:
**8:11:05**
